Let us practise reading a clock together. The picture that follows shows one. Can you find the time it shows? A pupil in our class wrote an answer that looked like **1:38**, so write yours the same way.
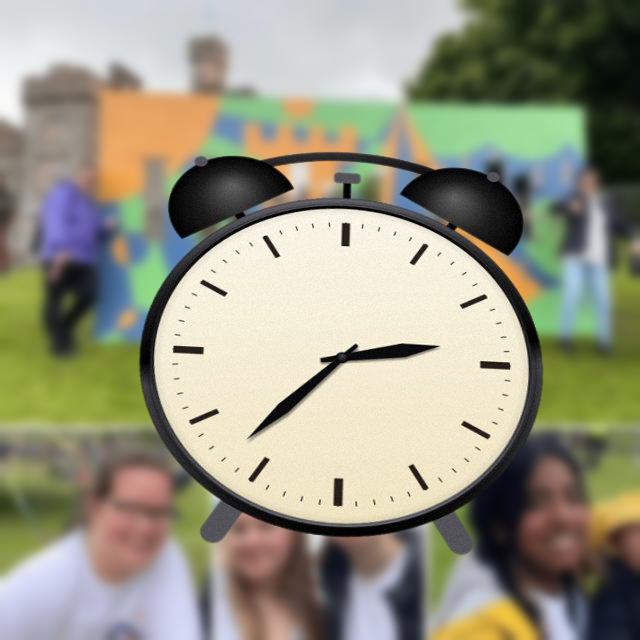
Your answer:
**2:37**
